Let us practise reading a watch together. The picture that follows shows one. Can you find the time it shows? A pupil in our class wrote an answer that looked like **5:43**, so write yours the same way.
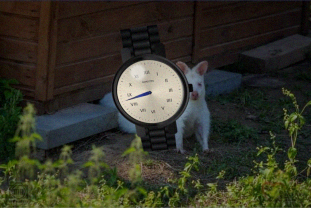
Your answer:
**8:43**
